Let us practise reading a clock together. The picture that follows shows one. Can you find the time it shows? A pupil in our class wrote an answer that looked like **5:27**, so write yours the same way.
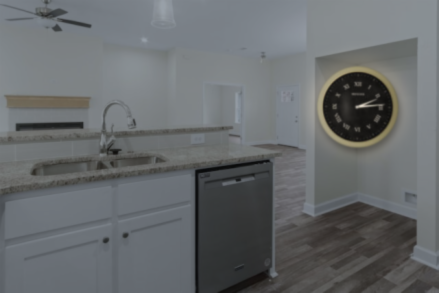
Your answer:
**2:14**
